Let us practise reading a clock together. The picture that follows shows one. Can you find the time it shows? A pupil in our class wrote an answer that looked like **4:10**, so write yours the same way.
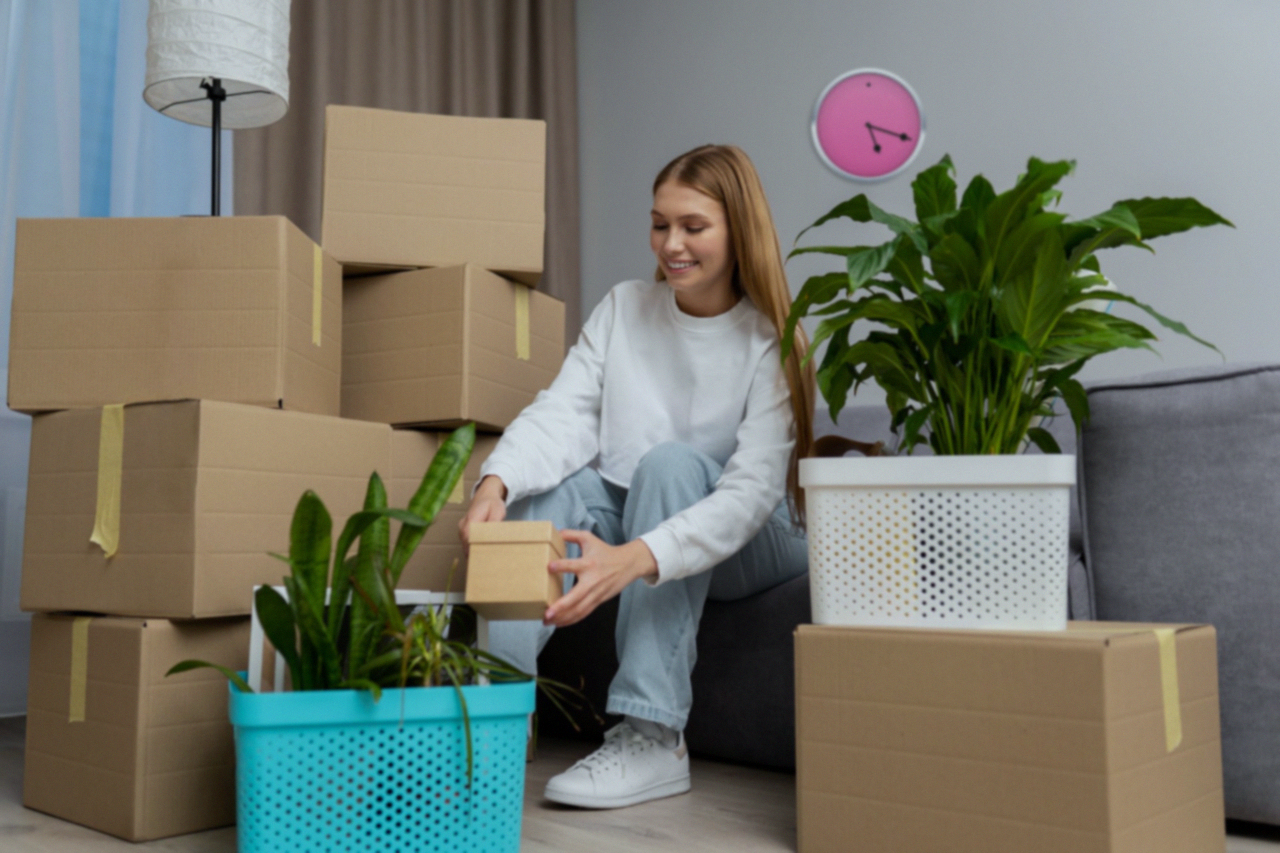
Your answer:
**5:18**
